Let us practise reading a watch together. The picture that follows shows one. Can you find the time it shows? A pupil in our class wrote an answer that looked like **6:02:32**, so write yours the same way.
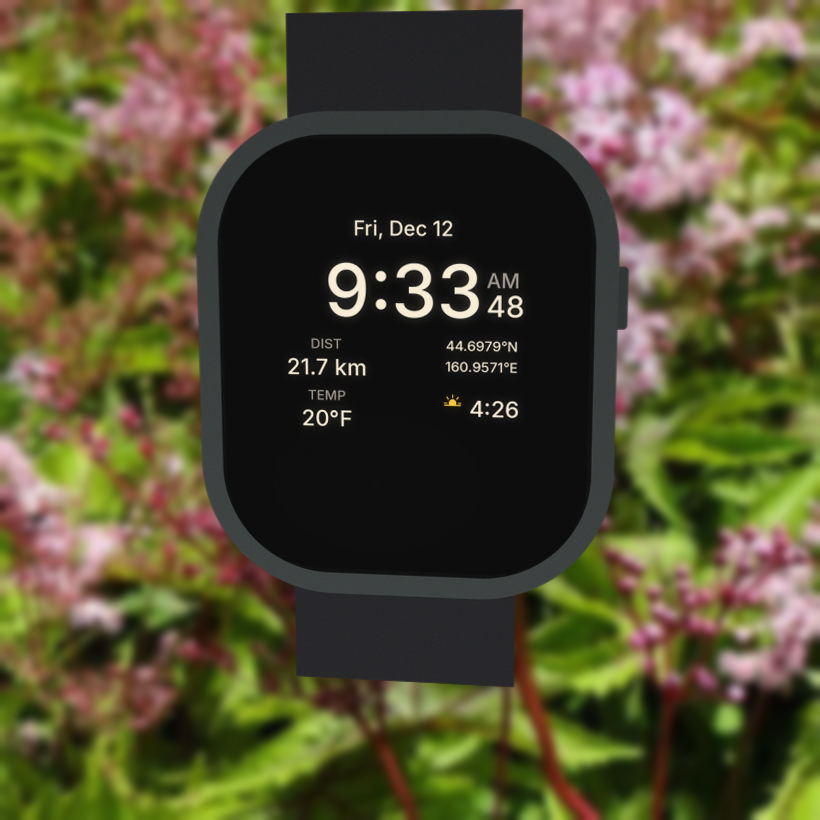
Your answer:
**9:33:48**
